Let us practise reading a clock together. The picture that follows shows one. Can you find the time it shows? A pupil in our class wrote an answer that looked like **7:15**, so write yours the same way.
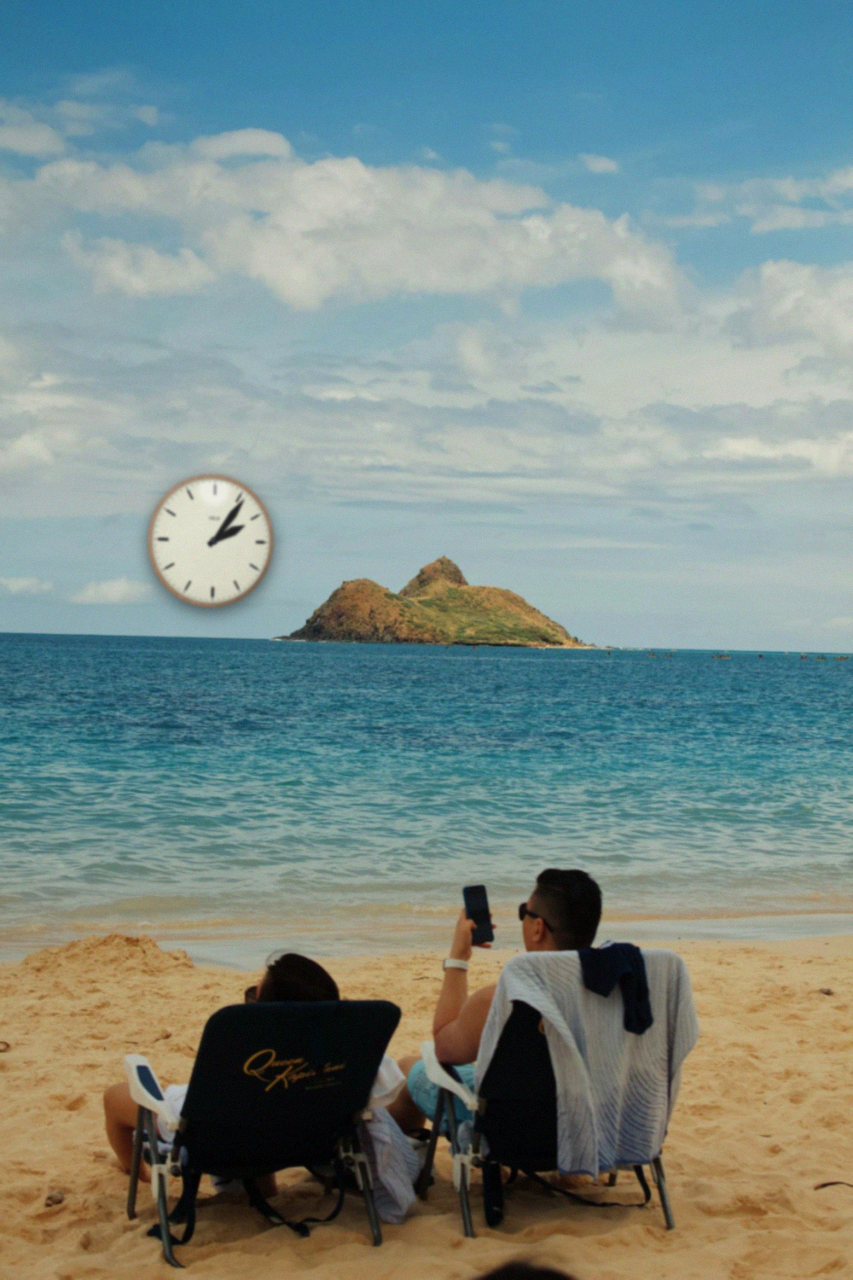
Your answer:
**2:06**
